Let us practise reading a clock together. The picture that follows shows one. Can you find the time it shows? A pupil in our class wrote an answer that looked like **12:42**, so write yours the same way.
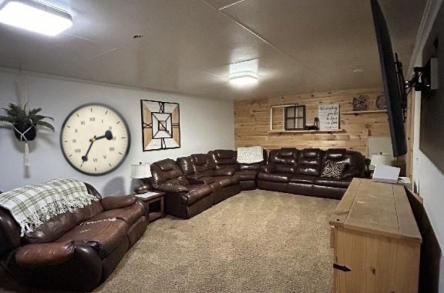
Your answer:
**2:35**
